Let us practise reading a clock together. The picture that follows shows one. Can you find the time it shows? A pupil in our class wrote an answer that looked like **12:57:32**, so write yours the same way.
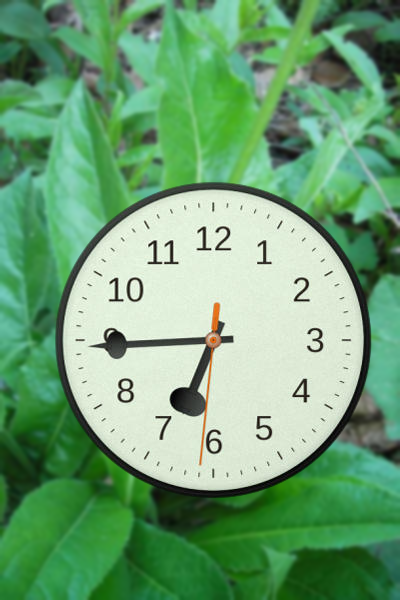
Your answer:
**6:44:31**
